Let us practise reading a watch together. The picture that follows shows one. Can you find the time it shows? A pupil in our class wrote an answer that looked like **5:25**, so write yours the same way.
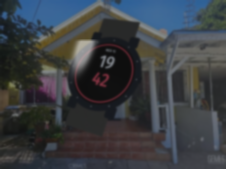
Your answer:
**19:42**
